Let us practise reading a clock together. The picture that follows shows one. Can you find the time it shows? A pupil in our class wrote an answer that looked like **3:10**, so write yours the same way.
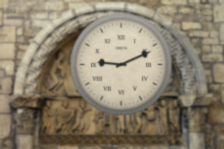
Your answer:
**9:11**
